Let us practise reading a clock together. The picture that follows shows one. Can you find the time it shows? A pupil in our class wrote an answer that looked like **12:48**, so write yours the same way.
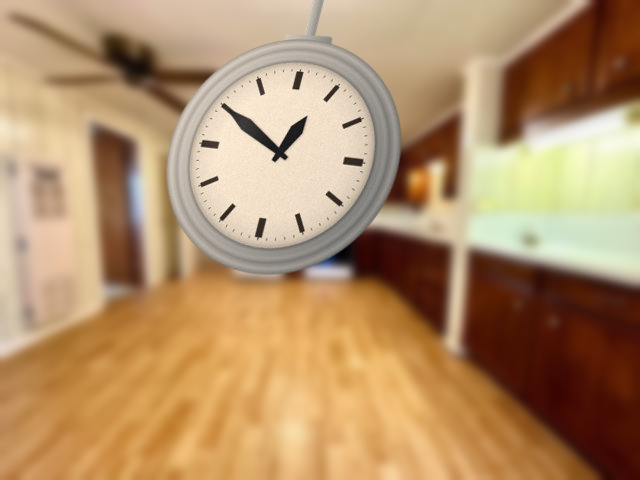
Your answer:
**12:50**
